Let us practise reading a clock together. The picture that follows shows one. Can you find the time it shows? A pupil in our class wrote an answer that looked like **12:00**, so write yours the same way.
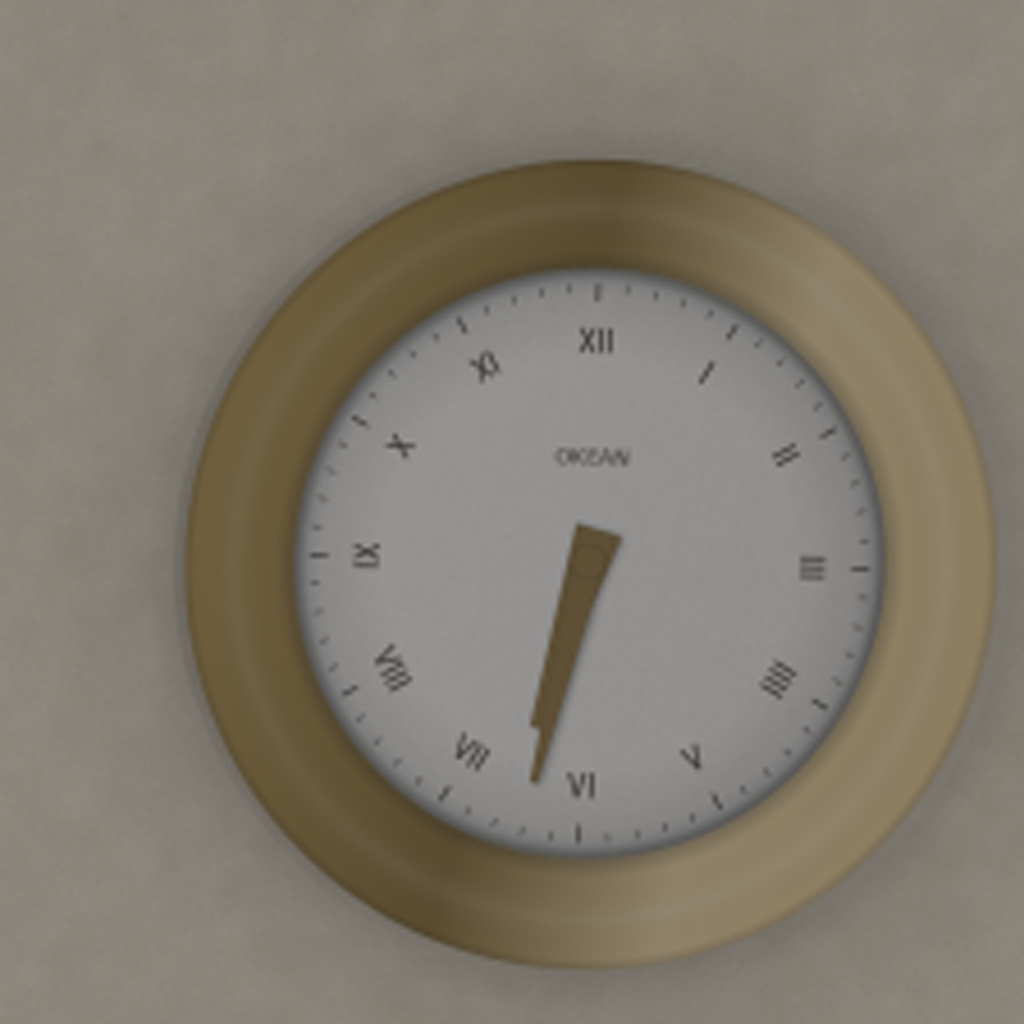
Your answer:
**6:32**
